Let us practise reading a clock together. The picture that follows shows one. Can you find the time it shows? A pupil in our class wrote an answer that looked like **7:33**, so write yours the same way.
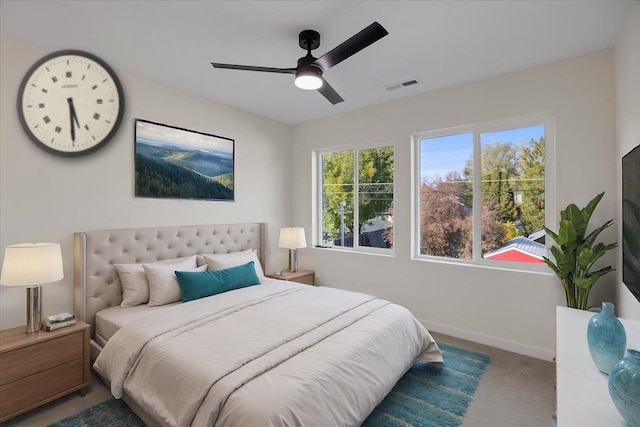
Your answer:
**5:30**
